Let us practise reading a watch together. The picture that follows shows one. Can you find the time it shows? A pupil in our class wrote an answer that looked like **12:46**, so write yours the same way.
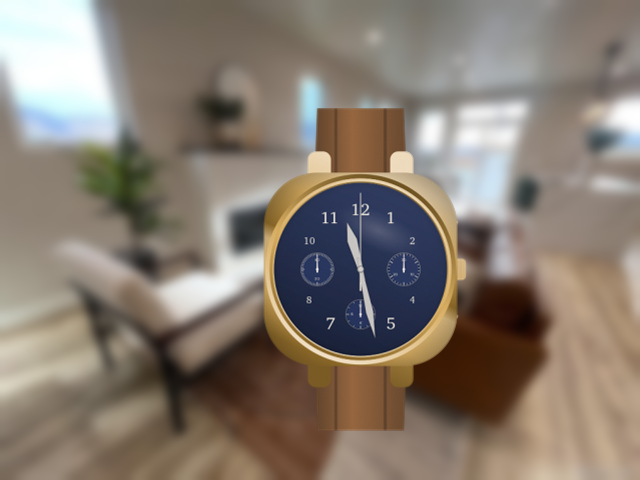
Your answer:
**11:28**
